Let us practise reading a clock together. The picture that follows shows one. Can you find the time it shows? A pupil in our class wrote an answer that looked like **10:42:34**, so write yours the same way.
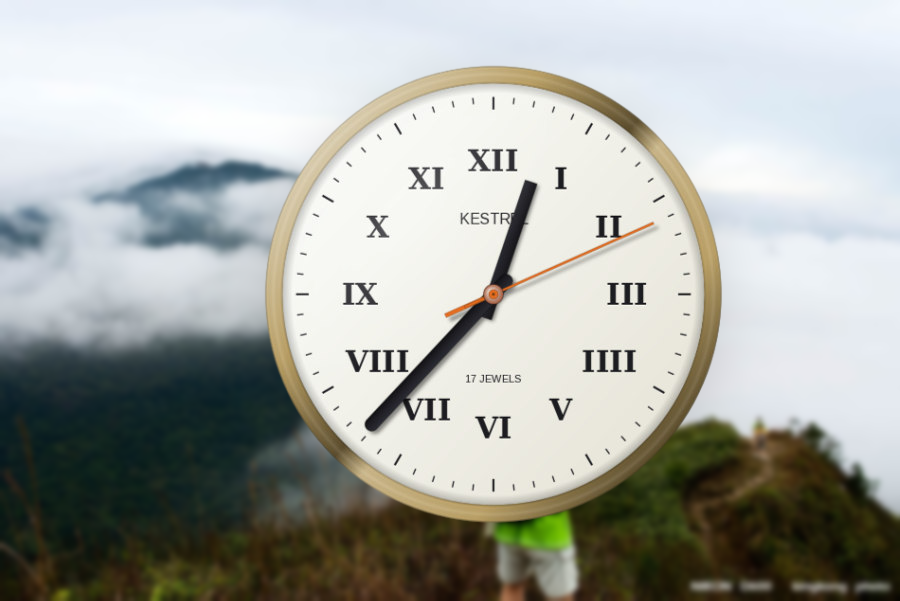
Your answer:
**12:37:11**
